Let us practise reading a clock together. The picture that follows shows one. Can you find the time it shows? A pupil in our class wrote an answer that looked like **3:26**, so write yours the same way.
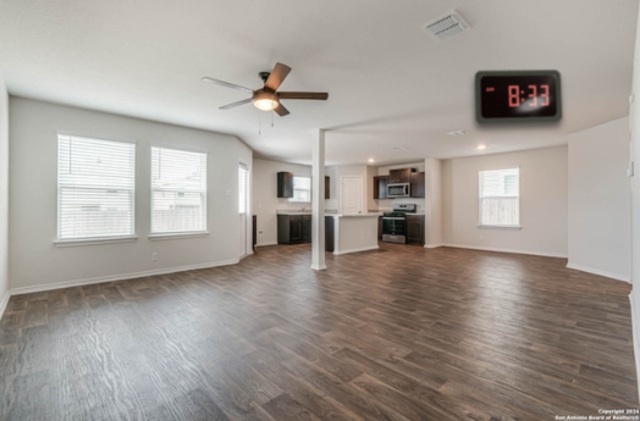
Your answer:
**8:33**
